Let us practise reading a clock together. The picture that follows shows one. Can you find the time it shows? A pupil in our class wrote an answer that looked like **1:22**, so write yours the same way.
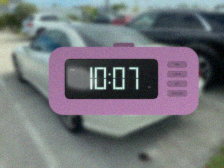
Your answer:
**10:07**
